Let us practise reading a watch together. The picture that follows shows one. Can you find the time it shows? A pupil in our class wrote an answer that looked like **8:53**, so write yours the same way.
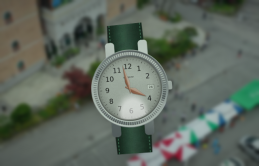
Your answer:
**3:58**
